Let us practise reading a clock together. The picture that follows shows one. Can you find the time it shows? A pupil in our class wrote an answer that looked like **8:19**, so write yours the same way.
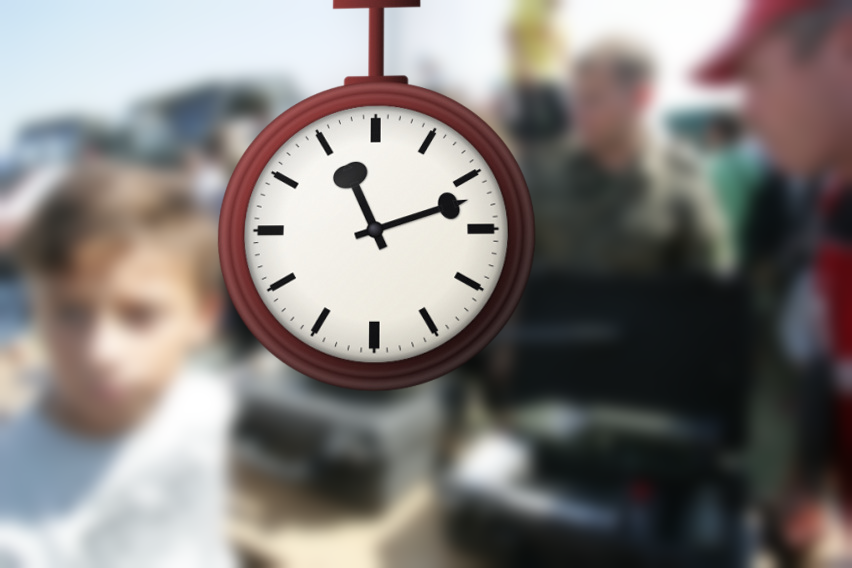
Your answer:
**11:12**
